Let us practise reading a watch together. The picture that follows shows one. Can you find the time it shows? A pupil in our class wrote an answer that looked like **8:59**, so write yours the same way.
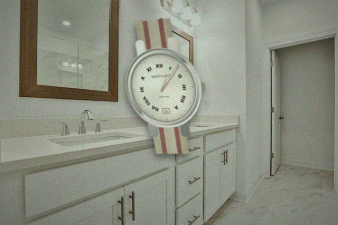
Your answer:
**1:07**
